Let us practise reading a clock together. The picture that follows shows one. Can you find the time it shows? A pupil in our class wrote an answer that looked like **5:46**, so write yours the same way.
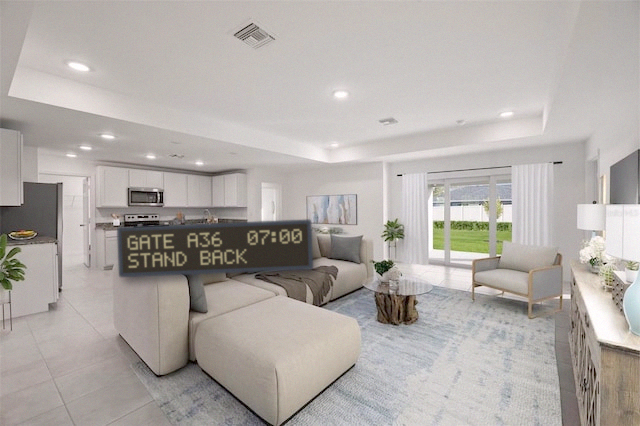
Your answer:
**7:00**
